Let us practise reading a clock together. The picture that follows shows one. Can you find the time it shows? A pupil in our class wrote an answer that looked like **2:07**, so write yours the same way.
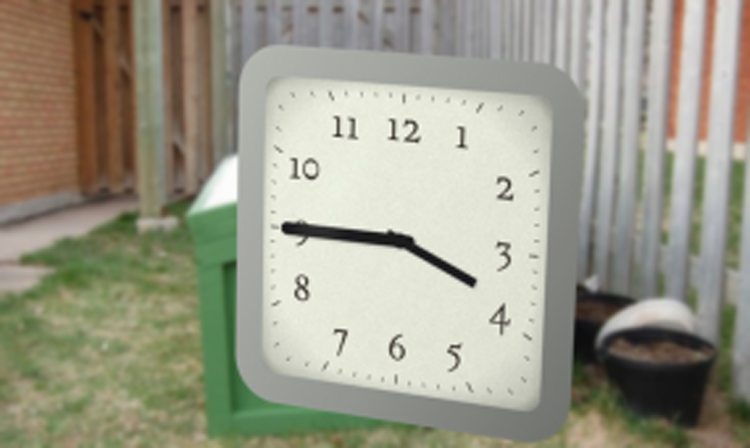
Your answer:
**3:45**
